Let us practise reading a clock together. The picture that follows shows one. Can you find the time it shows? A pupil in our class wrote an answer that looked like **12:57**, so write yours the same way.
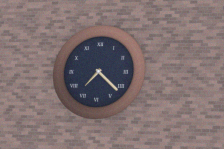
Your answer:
**7:22**
